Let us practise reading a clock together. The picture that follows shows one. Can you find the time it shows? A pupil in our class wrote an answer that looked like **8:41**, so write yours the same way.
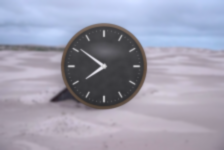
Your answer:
**7:51**
